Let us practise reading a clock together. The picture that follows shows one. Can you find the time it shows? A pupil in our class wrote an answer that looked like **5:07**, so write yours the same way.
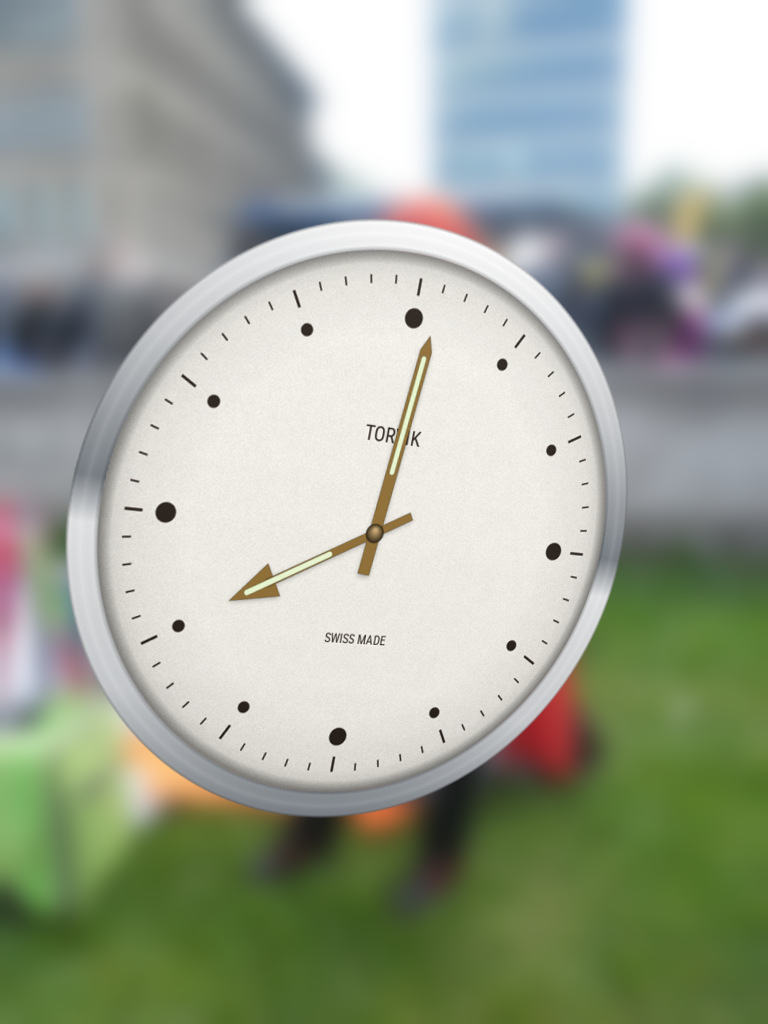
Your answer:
**8:01**
